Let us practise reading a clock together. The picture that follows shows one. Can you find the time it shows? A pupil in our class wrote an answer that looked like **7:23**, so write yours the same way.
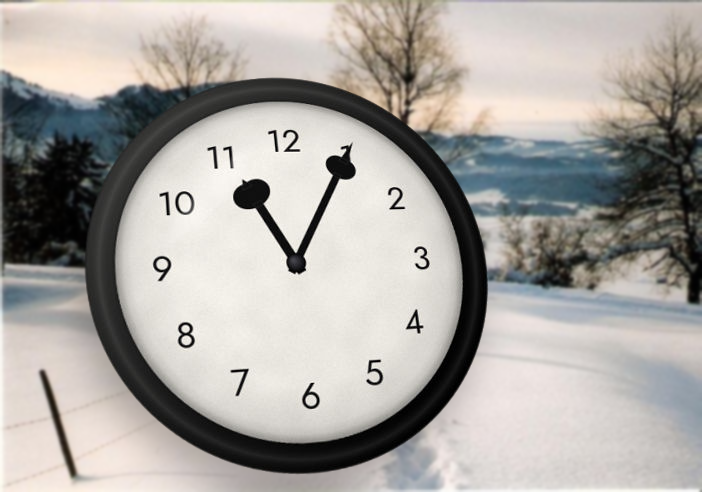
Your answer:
**11:05**
